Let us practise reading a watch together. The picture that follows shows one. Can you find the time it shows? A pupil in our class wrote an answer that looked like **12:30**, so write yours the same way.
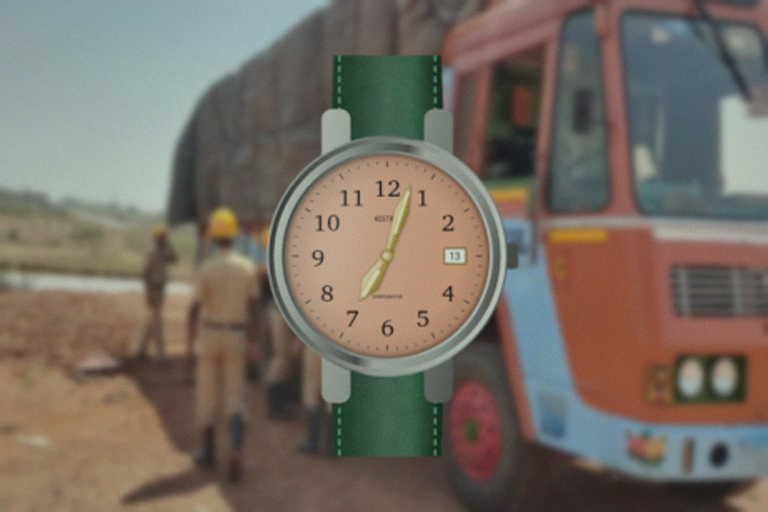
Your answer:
**7:03**
